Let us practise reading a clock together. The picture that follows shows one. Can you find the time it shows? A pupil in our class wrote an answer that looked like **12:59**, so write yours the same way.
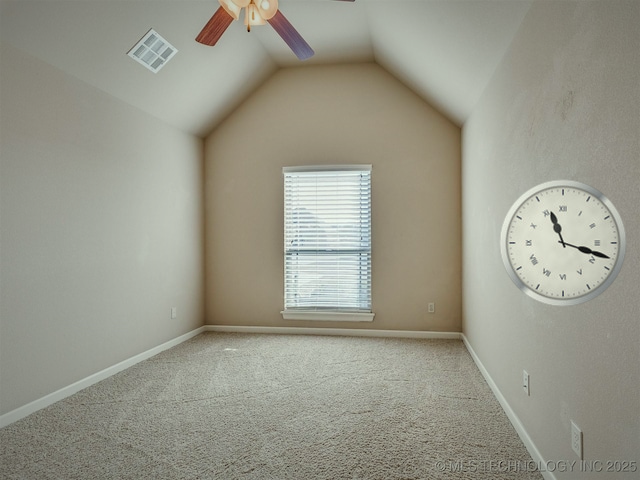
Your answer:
**11:18**
